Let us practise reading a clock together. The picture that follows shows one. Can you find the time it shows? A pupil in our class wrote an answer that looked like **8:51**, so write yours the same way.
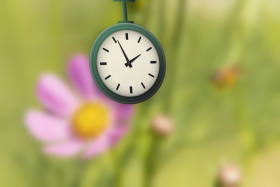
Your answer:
**1:56**
